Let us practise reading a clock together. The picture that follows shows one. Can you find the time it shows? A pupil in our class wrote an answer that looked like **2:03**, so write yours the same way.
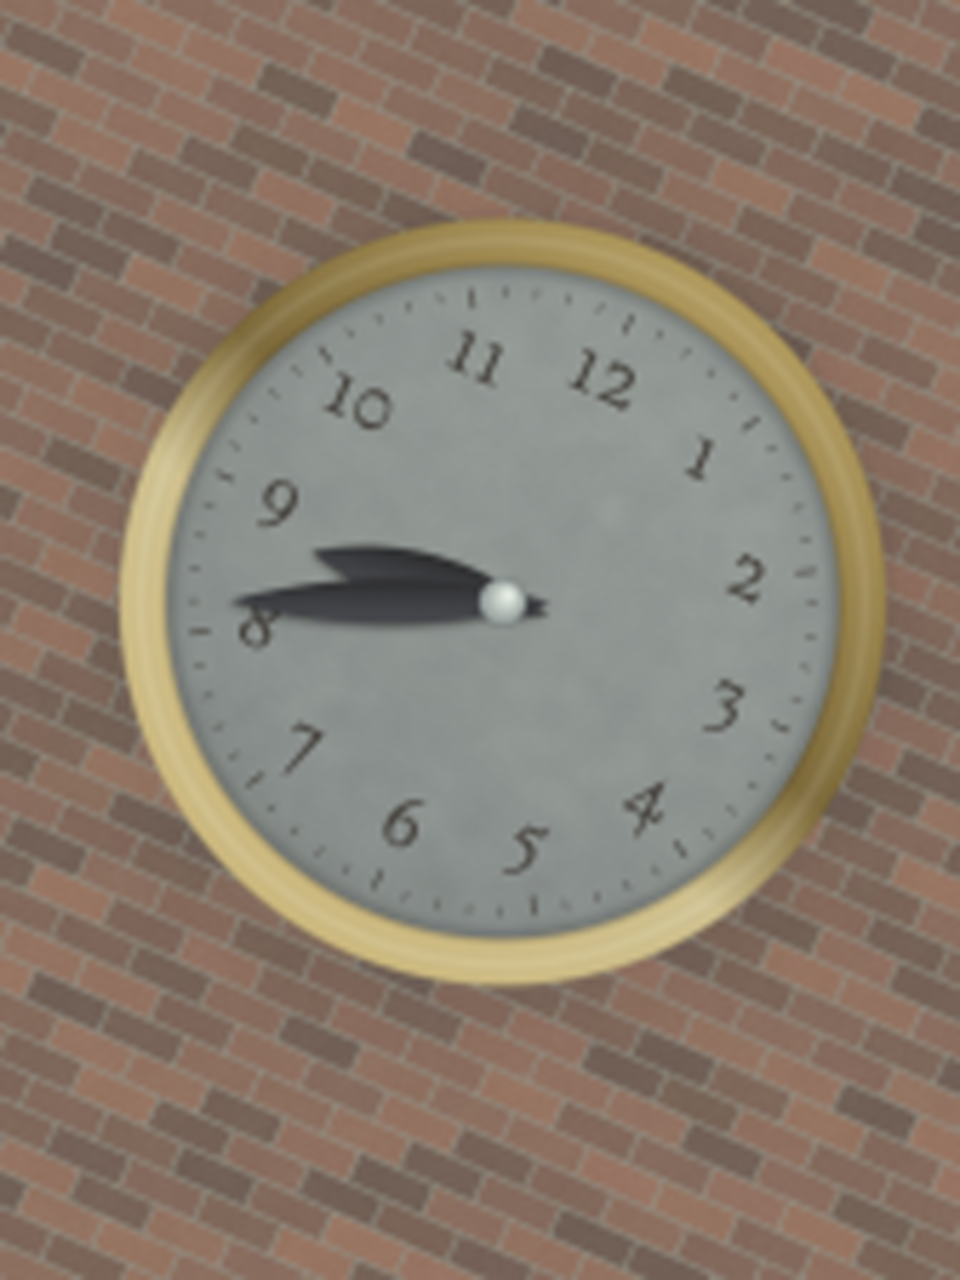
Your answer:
**8:41**
